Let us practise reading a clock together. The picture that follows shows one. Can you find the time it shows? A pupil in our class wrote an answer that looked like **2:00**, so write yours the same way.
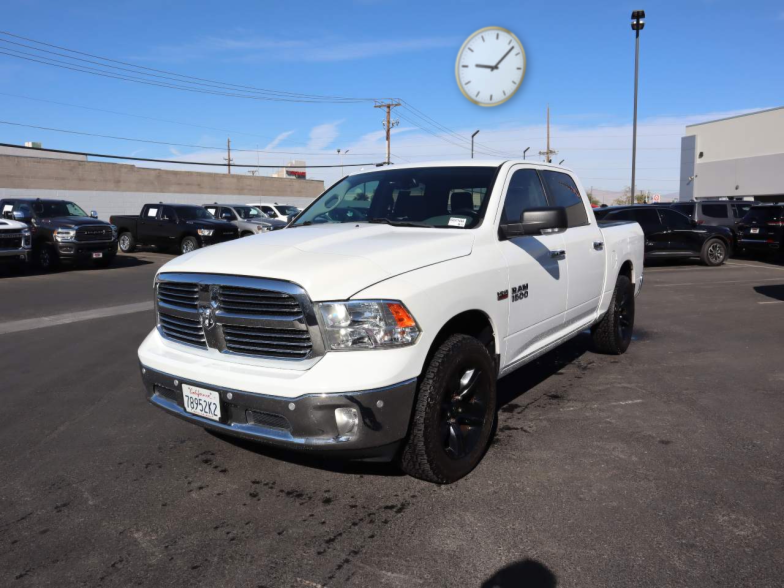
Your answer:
**9:07**
